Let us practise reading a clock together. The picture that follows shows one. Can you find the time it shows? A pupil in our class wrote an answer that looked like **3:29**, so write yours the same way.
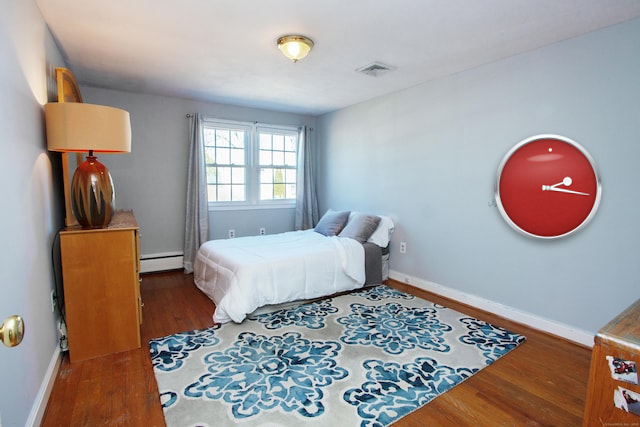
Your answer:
**2:16**
